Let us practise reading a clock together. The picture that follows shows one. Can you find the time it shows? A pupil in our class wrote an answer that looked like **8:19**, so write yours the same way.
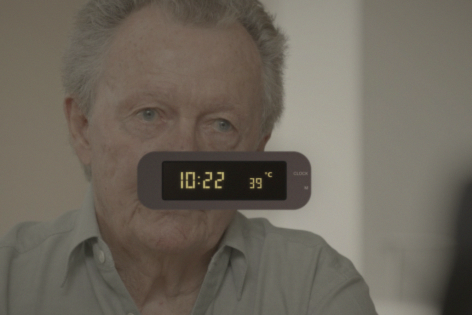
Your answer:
**10:22**
